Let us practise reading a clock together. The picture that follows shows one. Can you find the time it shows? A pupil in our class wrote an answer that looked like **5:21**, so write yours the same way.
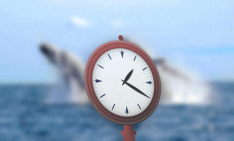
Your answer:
**1:20**
